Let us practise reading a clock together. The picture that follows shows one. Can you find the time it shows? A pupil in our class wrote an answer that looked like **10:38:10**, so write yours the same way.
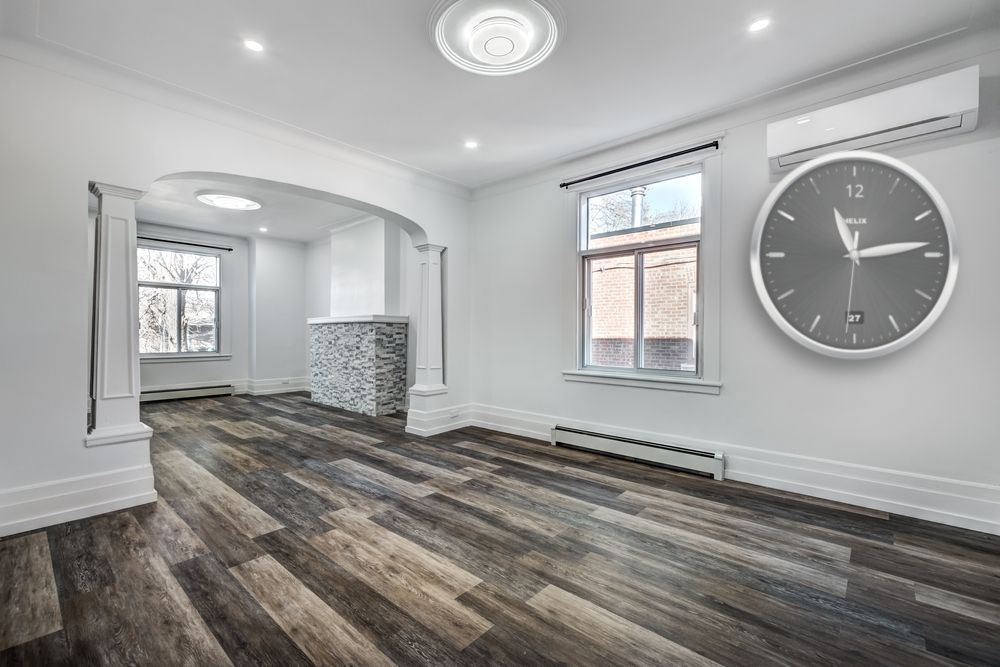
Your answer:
**11:13:31**
